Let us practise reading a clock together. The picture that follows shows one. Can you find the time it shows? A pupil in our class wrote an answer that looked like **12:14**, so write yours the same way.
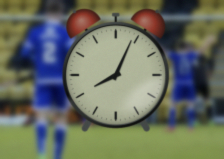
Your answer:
**8:04**
